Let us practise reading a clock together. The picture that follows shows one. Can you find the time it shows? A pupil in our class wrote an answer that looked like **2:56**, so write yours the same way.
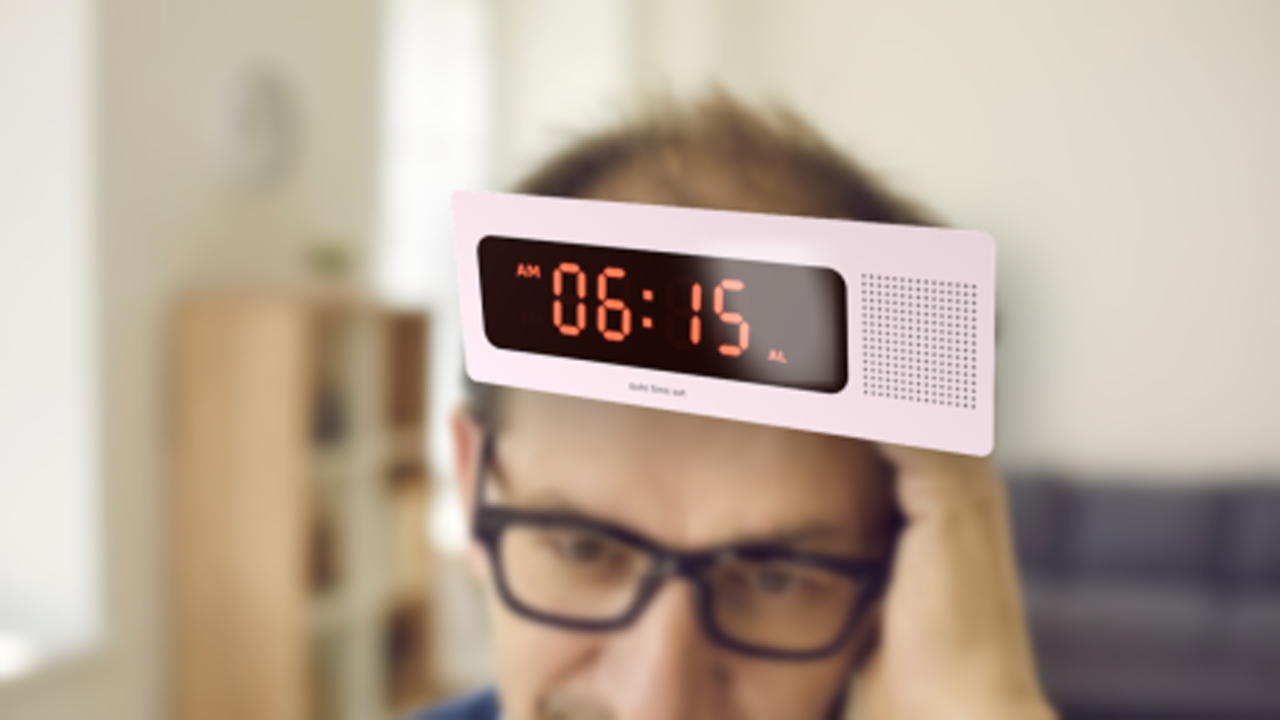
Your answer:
**6:15**
